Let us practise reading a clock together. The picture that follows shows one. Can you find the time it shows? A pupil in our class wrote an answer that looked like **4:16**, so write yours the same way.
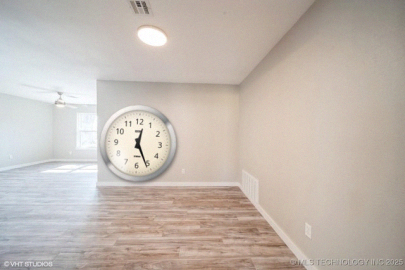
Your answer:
**12:26**
